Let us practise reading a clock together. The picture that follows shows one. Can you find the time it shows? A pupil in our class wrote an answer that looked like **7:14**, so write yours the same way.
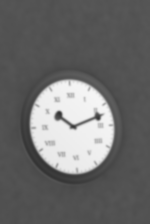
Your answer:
**10:12**
